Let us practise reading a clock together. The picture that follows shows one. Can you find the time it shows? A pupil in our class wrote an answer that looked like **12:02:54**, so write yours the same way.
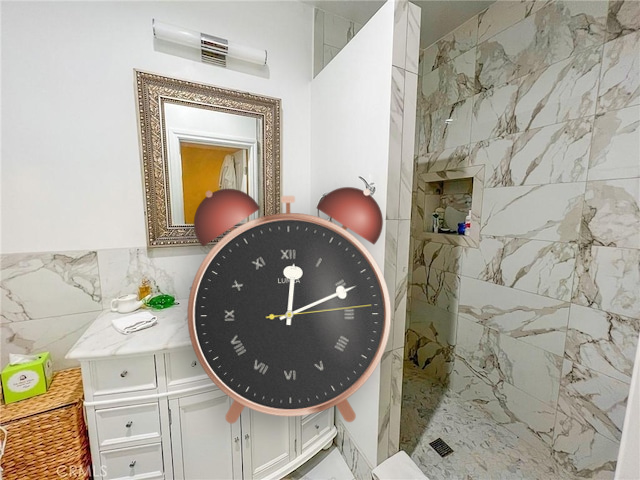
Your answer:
**12:11:14**
